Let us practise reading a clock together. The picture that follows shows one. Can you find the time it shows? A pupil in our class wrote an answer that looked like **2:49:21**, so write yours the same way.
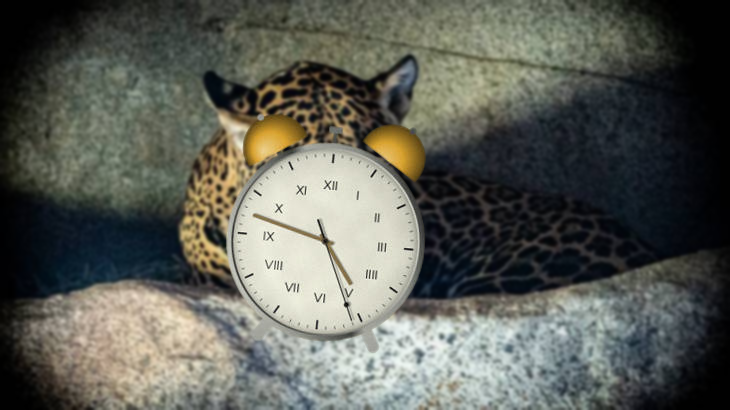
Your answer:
**4:47:26**
